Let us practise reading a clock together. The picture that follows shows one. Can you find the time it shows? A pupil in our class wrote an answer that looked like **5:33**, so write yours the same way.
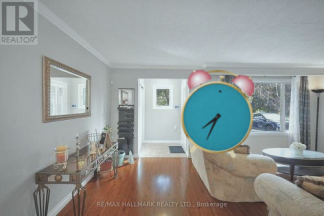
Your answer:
**7:33**
